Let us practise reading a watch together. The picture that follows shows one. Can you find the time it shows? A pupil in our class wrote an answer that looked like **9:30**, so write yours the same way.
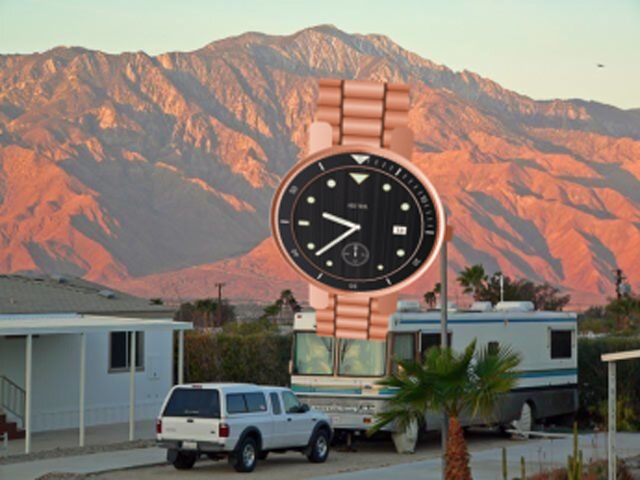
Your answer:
**9:38**
